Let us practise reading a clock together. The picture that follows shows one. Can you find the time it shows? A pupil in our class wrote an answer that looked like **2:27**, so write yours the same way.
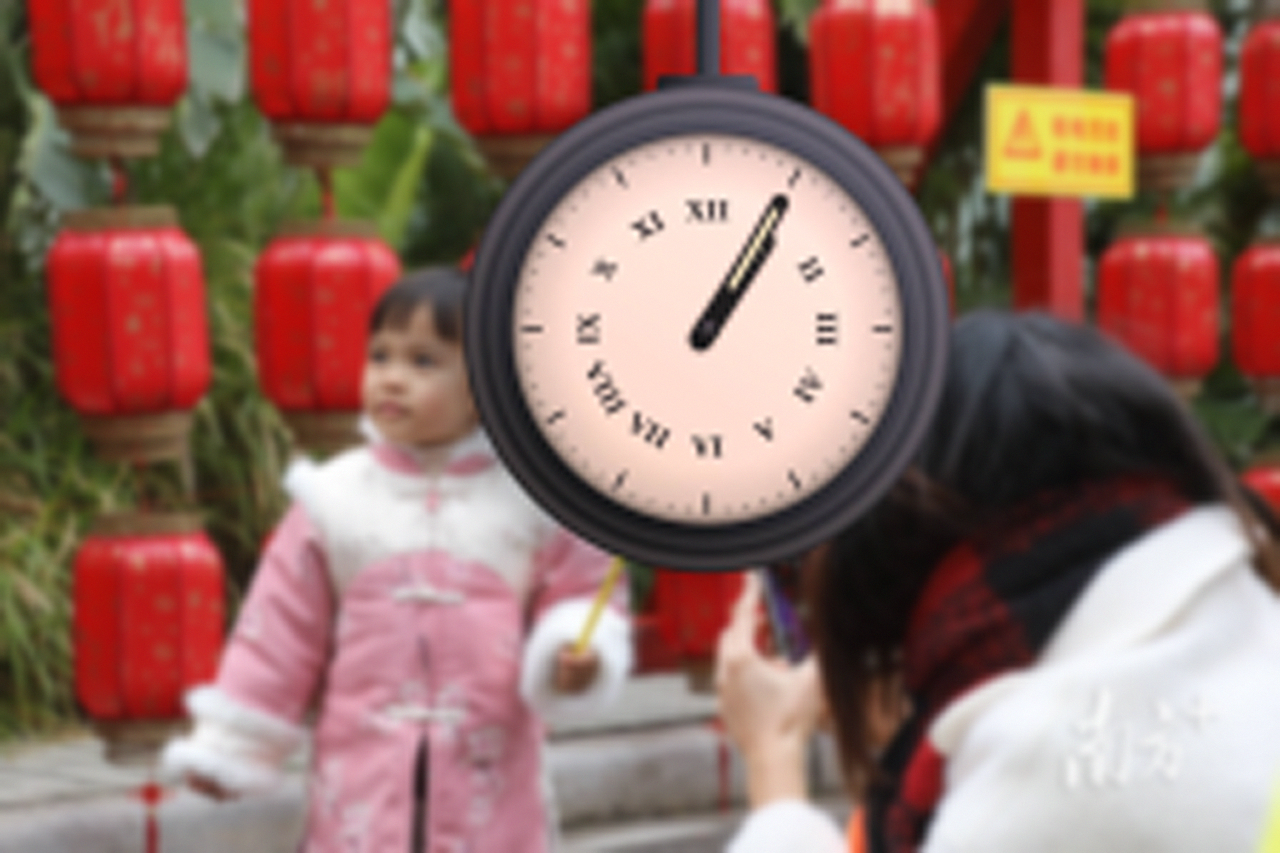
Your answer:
**1:05**
